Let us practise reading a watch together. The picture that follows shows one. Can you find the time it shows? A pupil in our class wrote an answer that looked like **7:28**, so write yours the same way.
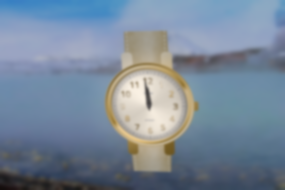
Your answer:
**11:59**
